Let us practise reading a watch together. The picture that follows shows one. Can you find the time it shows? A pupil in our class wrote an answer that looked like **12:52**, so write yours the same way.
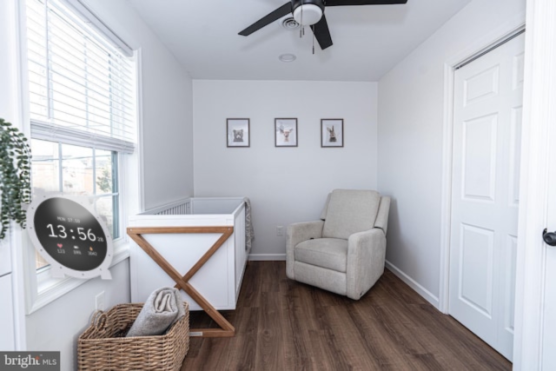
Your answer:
**13:56**
